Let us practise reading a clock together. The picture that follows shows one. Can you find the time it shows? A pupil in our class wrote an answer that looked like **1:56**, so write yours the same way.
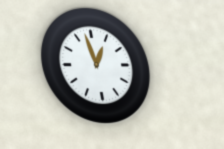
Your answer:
**12:58**
